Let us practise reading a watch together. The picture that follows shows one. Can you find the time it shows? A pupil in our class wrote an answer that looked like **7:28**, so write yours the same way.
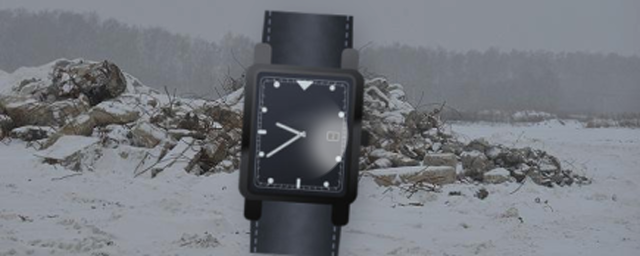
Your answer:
**9:39**
